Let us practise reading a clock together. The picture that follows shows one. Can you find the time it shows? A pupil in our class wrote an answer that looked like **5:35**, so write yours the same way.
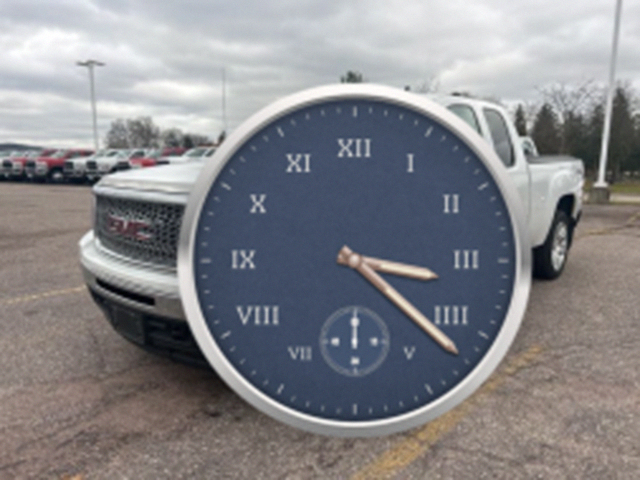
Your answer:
**3:22**
